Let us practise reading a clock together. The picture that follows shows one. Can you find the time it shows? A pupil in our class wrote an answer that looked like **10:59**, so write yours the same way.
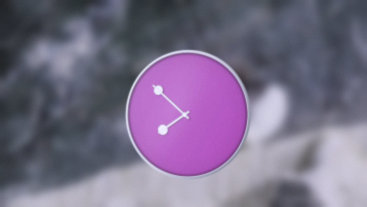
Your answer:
**7:52**
